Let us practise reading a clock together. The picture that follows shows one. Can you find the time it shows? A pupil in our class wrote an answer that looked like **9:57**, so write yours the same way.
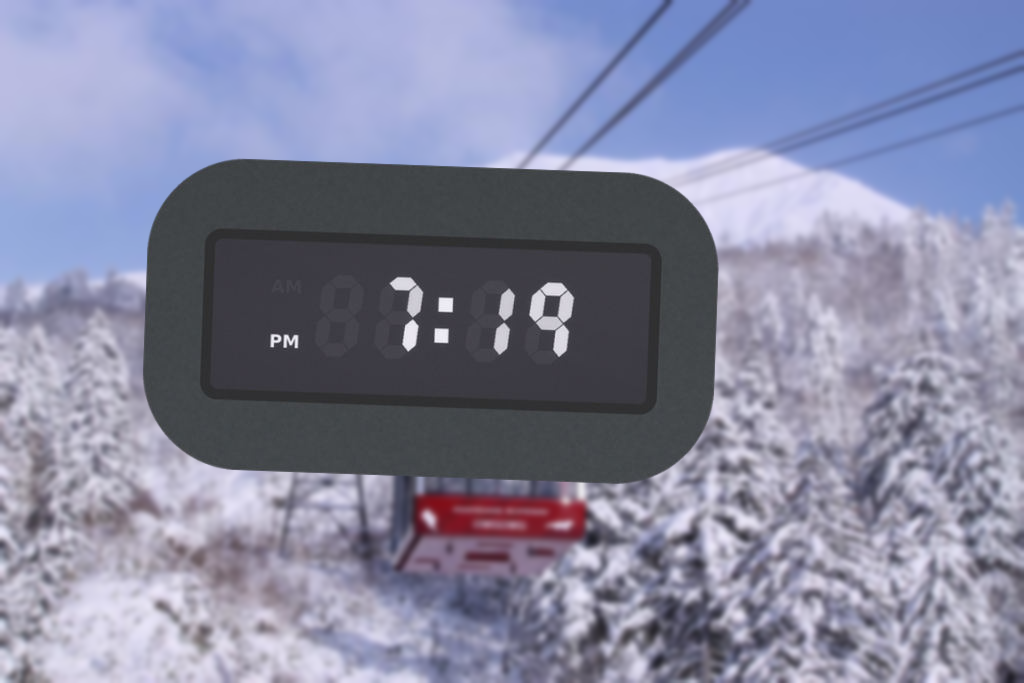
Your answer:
**7:19**
